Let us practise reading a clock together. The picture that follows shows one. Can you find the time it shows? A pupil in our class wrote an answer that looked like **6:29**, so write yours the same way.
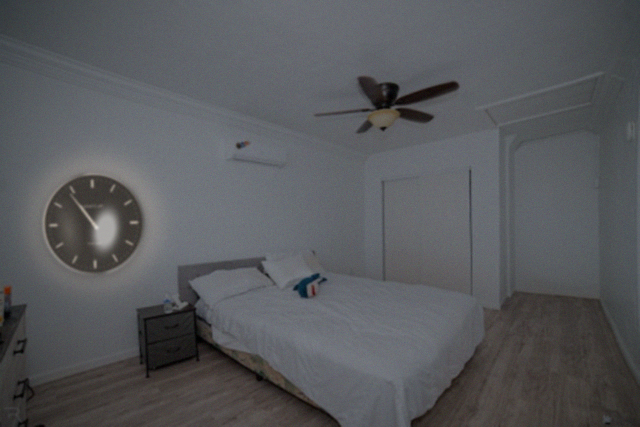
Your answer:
**10:54**
